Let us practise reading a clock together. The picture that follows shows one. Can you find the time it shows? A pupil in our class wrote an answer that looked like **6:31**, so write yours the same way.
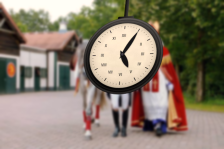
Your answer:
**5:05**
